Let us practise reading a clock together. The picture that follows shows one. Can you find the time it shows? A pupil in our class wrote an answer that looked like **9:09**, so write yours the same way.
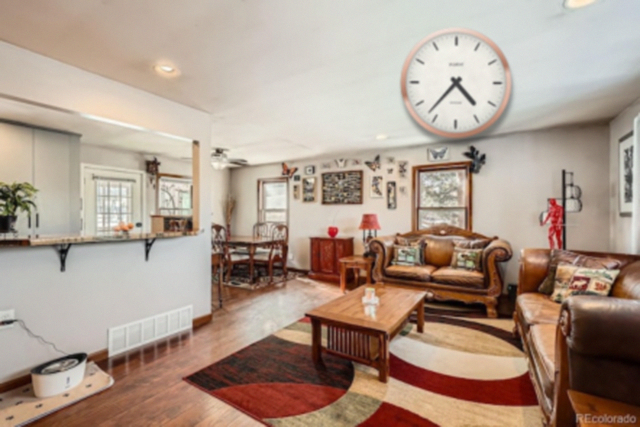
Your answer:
**4:37**
